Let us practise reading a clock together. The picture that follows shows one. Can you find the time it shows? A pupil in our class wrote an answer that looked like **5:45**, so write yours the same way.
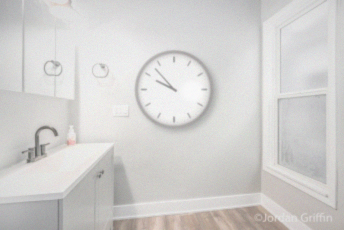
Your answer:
**9:53**
